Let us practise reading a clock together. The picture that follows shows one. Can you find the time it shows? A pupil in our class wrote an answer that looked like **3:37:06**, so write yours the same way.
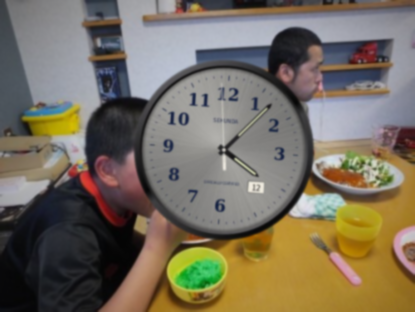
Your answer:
**4:06:59**
